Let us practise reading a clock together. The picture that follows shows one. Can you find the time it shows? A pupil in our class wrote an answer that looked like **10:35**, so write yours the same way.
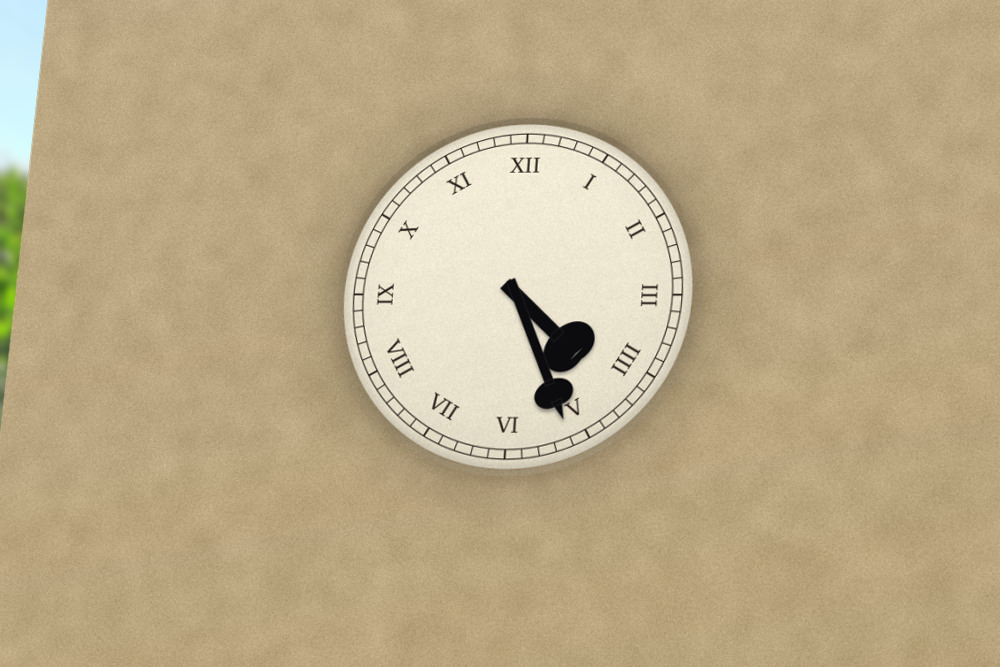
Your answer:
**4:26**
